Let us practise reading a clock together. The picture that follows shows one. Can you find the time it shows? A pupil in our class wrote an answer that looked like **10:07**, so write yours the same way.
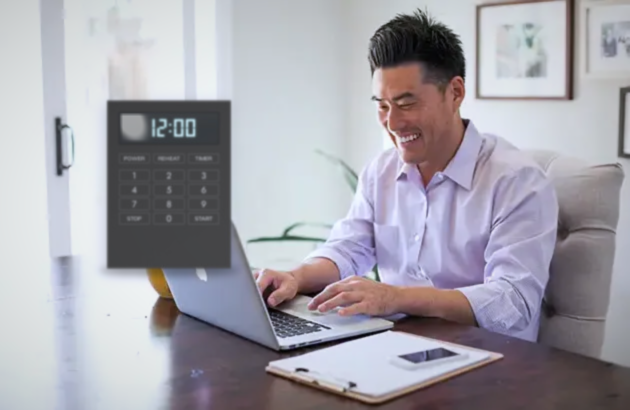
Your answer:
**12:00**
